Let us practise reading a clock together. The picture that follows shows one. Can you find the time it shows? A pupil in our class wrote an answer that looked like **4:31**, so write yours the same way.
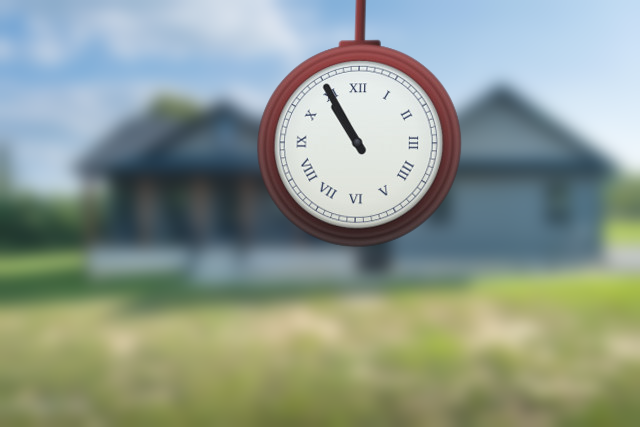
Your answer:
**10:55**
